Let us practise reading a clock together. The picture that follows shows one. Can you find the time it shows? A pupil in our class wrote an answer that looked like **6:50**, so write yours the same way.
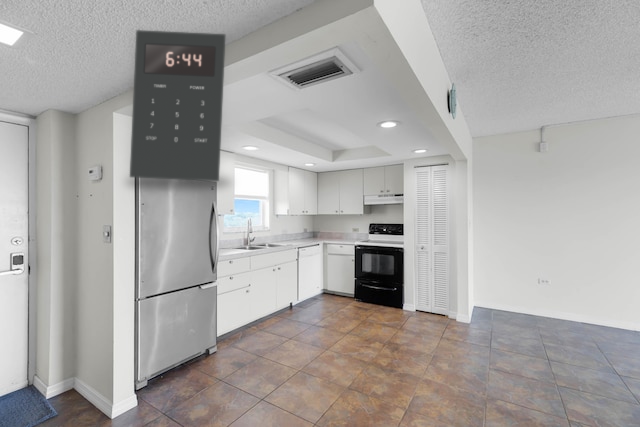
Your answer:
**6:44**
